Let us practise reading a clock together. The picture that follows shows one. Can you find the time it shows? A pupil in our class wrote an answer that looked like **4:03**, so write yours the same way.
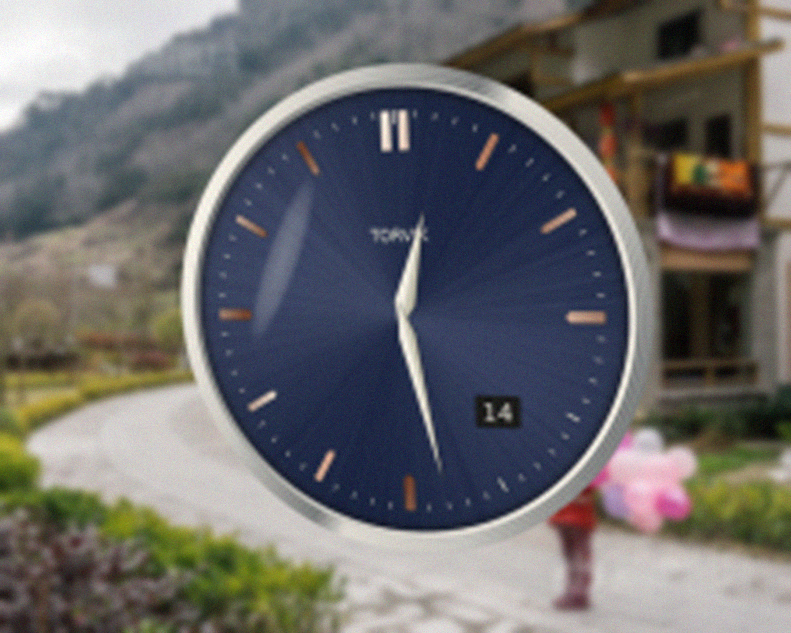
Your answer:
**12:28**
